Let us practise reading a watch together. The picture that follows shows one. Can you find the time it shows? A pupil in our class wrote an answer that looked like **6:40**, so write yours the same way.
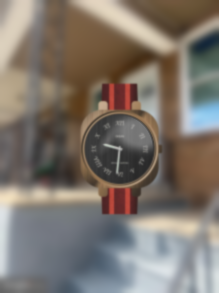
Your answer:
**9:31**
